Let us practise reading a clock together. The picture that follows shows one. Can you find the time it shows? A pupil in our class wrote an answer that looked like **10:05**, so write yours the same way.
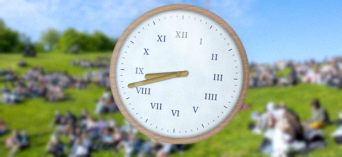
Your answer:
**8:42**
